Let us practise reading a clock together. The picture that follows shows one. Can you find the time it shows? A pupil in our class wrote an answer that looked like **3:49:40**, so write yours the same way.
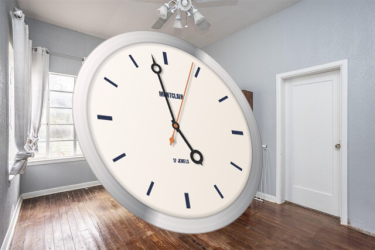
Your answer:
**4:58:04**
